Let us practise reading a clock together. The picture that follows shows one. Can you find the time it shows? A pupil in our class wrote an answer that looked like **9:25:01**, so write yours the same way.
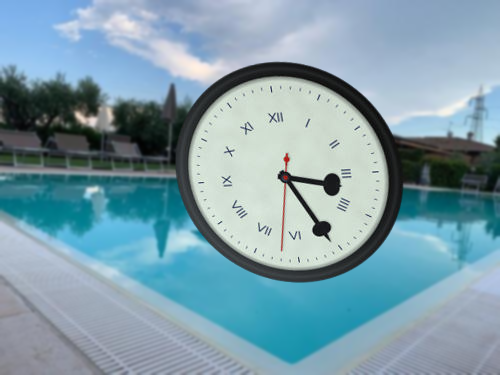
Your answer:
**3:25:32**
